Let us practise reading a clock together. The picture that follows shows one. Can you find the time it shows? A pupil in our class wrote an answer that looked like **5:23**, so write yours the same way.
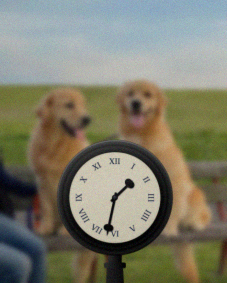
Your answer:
**1:32**
